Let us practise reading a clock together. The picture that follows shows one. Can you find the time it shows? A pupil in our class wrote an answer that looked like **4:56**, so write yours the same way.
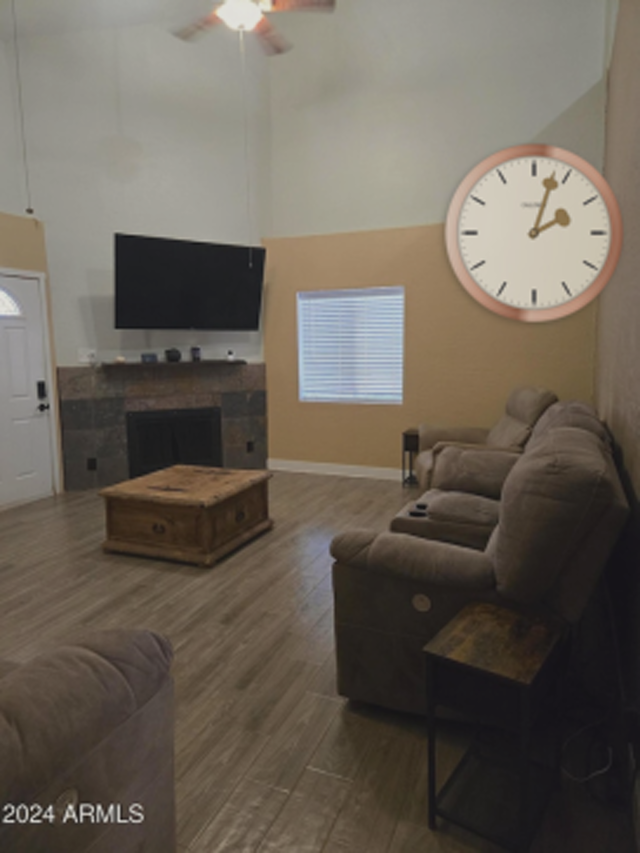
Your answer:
**2:03**
